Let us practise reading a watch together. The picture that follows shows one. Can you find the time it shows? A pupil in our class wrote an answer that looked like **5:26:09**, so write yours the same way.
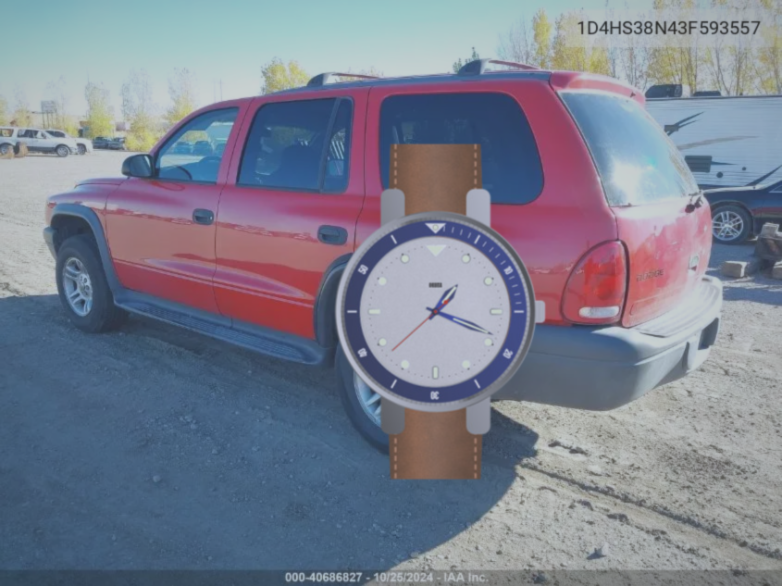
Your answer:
**1:18:38**
